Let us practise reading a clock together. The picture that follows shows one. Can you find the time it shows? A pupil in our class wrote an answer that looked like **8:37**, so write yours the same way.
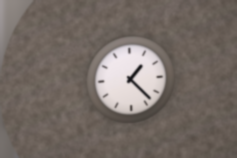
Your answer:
**1:23**
